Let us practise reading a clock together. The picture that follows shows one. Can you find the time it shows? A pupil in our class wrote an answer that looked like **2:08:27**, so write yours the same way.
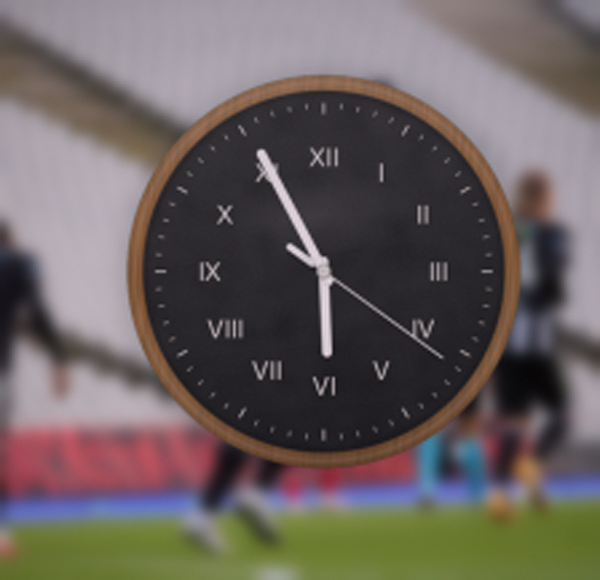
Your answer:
**5:55:21**
